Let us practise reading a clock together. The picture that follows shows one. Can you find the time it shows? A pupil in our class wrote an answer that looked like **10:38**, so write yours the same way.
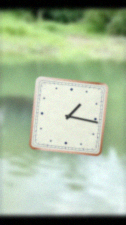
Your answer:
**1:16**
